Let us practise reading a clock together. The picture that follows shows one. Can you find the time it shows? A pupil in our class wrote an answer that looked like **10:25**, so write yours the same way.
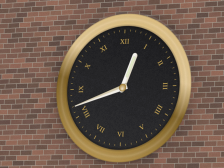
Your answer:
**12:42**
